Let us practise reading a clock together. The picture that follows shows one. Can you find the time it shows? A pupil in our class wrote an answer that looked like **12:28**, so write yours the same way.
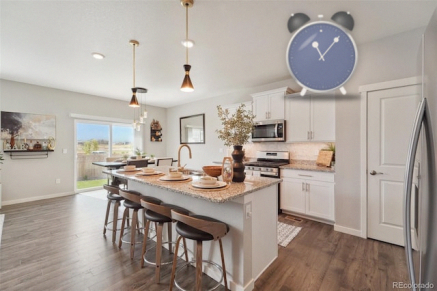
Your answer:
**11:07**
